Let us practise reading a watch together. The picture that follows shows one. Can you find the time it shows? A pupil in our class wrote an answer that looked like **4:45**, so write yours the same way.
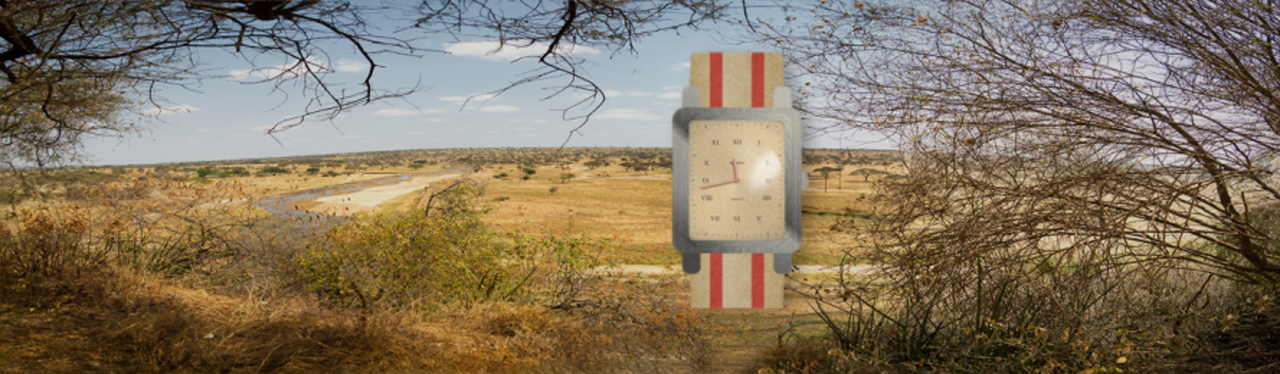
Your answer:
**11:43**
